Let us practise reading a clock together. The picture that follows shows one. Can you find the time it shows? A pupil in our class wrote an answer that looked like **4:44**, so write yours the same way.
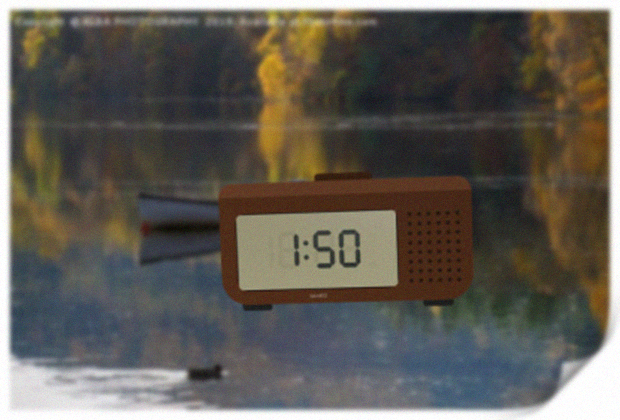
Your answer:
**1:50**
